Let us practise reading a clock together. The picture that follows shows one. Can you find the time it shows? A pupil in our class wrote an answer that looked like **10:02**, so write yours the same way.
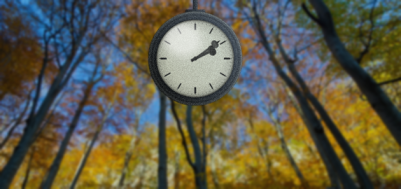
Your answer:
**2:09**
